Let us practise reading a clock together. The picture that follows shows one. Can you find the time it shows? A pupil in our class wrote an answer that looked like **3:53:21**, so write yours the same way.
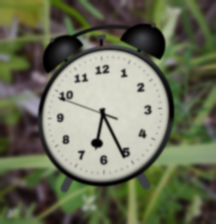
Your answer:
**6:25:49**
